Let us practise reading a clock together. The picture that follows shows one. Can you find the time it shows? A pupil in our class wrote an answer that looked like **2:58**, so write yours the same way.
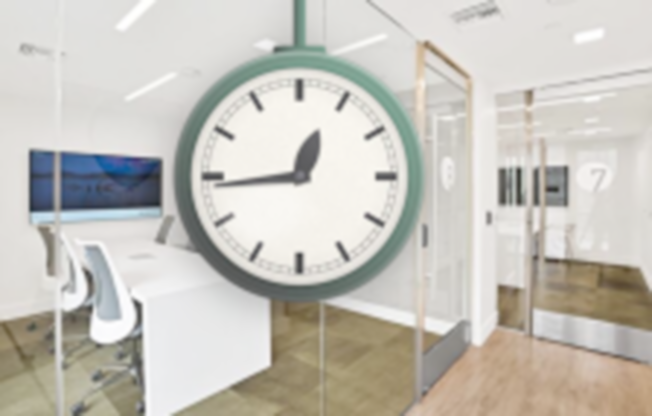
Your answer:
**12:44**
